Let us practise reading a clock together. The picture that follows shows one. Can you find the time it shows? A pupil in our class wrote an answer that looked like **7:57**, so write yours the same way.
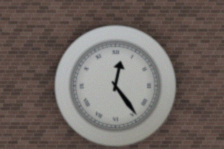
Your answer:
**12:24**
